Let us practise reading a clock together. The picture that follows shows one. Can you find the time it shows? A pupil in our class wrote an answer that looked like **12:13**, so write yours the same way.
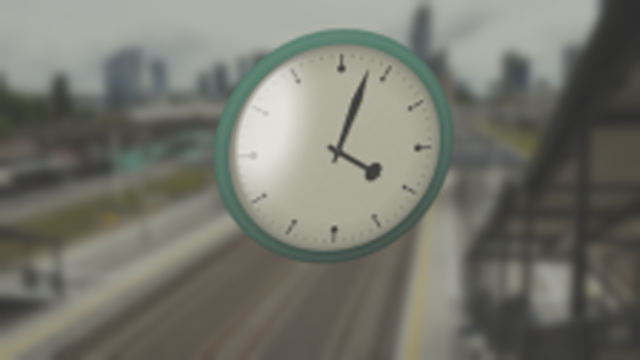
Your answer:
**4:03**
